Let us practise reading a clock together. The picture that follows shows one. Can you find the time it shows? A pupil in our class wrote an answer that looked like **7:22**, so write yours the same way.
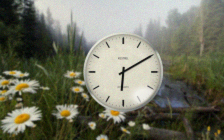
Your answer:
**6:10**
